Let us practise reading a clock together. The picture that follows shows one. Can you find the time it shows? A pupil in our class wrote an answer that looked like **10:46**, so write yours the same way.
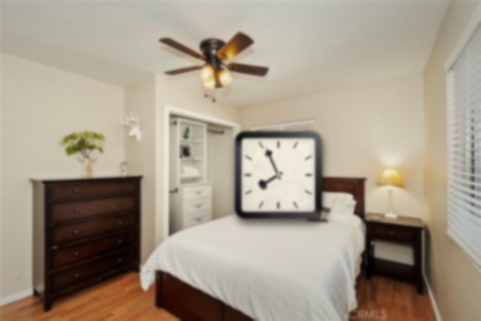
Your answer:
**7:56**
